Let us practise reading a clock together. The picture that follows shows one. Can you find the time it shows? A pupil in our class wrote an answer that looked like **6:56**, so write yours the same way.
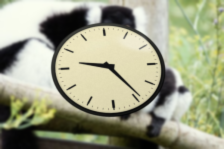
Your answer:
**9:24**
